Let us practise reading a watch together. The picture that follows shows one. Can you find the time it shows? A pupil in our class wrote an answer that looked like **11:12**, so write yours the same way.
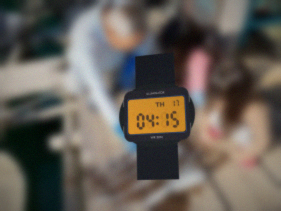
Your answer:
**4:15**
